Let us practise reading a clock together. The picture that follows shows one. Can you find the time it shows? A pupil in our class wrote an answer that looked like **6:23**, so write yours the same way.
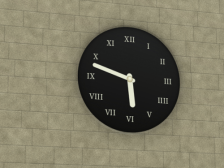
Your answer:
**5:48**
